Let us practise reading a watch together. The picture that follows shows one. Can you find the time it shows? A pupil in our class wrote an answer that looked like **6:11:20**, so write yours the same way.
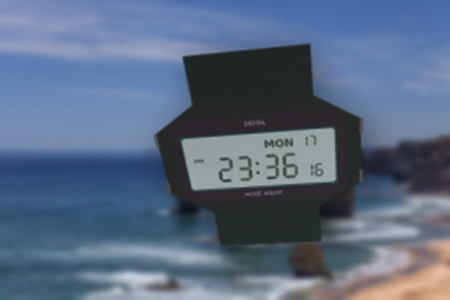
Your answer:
**23:36:16**
